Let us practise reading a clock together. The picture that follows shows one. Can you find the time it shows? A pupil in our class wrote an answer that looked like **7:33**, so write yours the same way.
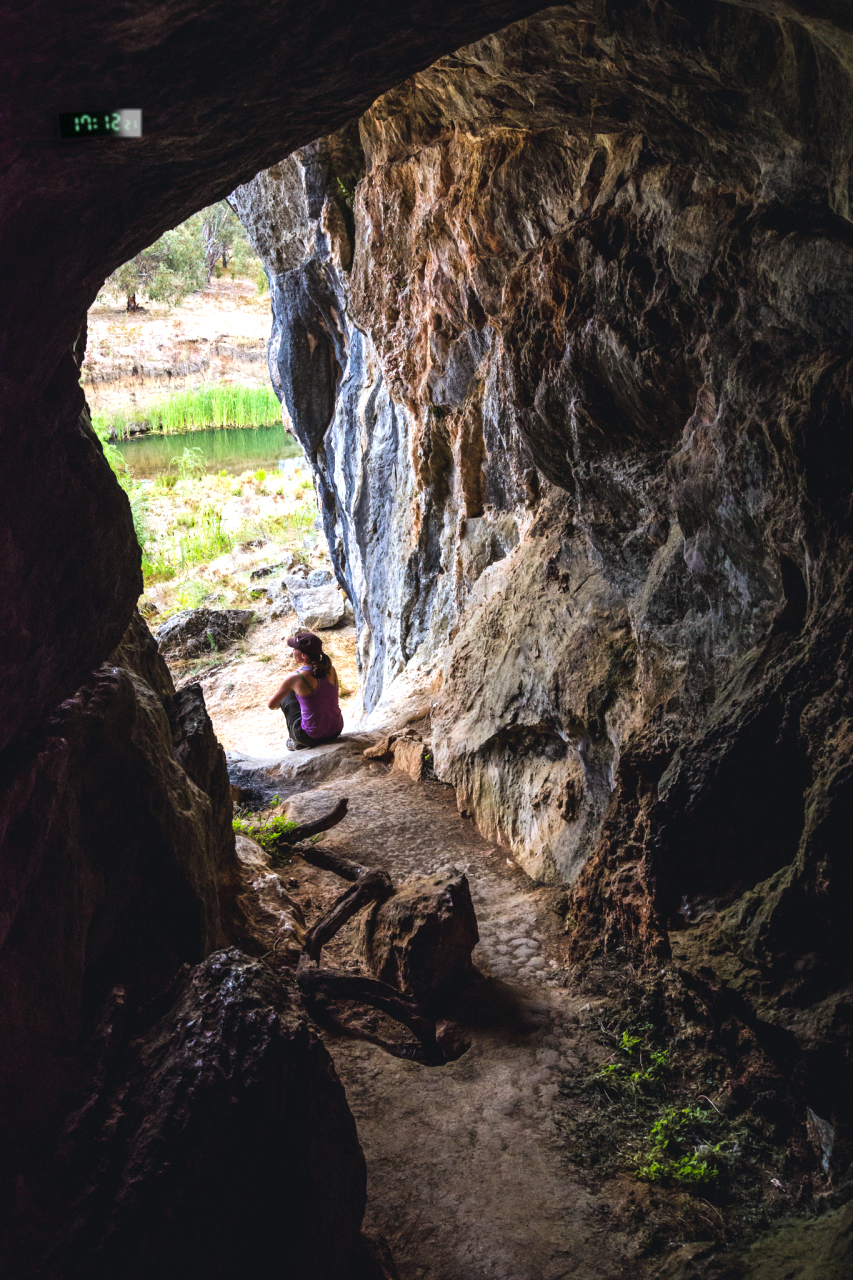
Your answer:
**17:12**
